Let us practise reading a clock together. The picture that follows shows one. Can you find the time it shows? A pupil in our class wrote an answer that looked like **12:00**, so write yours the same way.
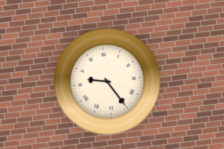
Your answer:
**9:25**
